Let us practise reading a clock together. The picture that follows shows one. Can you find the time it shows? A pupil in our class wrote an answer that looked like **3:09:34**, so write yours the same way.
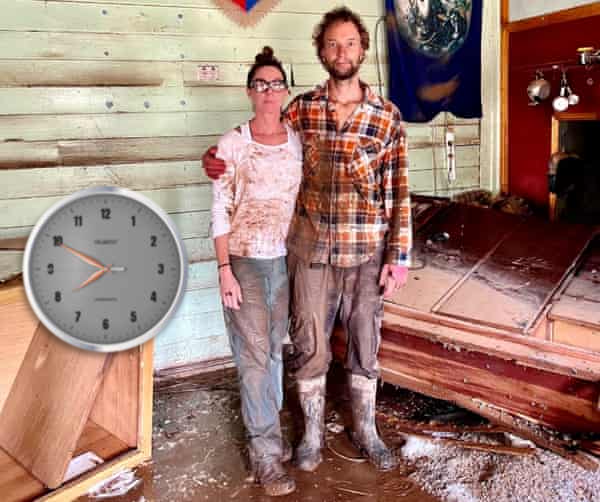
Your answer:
**7:49:45**
